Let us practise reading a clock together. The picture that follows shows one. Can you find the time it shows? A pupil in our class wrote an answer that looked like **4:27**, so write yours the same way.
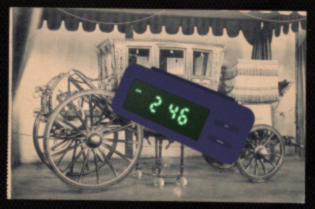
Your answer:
**2:46**
